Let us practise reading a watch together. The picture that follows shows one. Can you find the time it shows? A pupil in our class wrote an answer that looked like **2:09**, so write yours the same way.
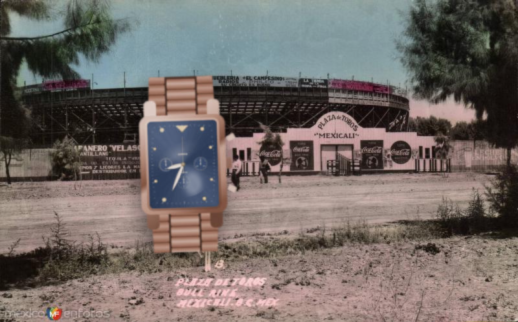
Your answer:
**8:34**
